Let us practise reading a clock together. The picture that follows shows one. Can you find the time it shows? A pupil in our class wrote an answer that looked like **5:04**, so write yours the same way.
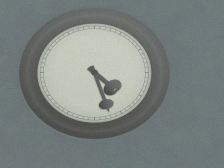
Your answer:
**4:27**
